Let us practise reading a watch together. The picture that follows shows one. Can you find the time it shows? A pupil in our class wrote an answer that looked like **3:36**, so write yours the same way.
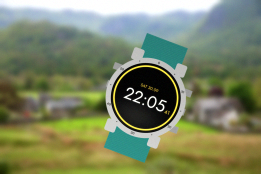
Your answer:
**22:05**
